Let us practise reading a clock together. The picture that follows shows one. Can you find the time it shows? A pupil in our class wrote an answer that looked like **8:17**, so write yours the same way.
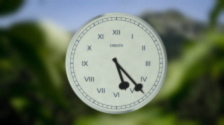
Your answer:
**5:23**
